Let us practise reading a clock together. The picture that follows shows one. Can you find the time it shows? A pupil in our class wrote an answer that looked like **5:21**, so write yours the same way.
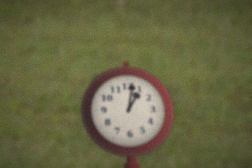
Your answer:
**1:02**
